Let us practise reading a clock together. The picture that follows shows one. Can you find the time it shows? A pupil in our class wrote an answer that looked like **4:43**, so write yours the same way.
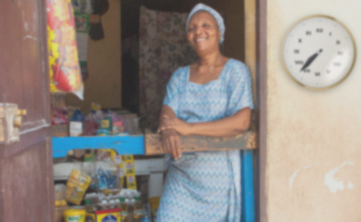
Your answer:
**7:37**
